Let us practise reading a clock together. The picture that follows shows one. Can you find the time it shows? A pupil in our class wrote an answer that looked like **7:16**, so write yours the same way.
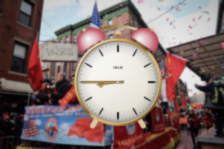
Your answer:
**8:45**
